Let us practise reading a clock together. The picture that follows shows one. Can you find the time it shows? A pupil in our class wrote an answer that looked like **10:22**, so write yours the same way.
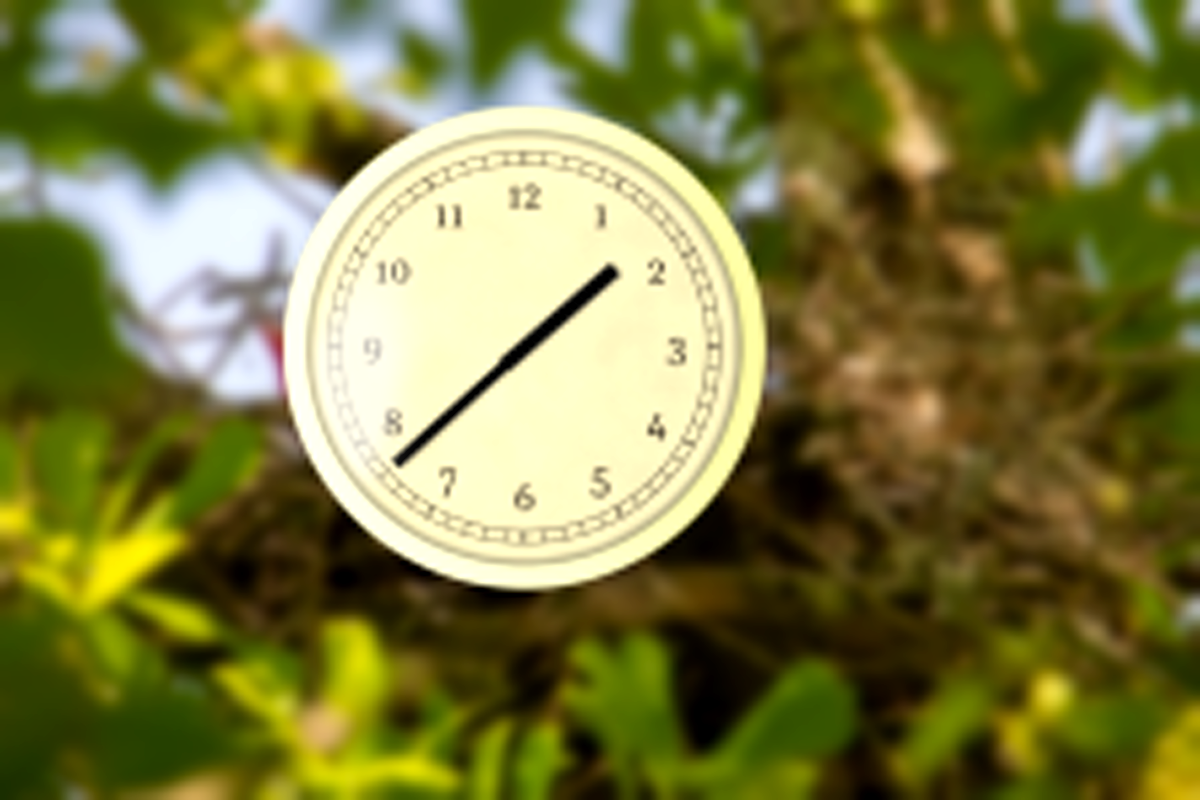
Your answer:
**1:38**
